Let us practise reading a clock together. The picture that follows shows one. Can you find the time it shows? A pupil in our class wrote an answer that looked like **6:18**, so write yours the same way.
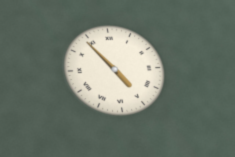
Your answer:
**4:54**
